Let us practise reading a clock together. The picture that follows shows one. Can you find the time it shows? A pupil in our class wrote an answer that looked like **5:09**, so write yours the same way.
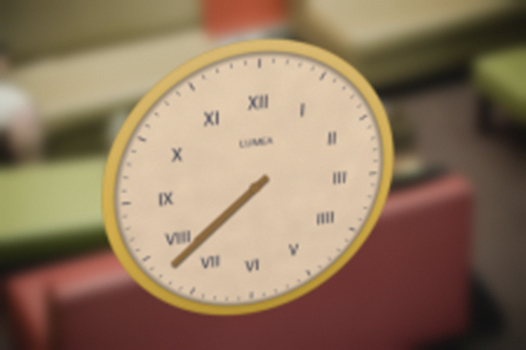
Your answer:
**7:38**
